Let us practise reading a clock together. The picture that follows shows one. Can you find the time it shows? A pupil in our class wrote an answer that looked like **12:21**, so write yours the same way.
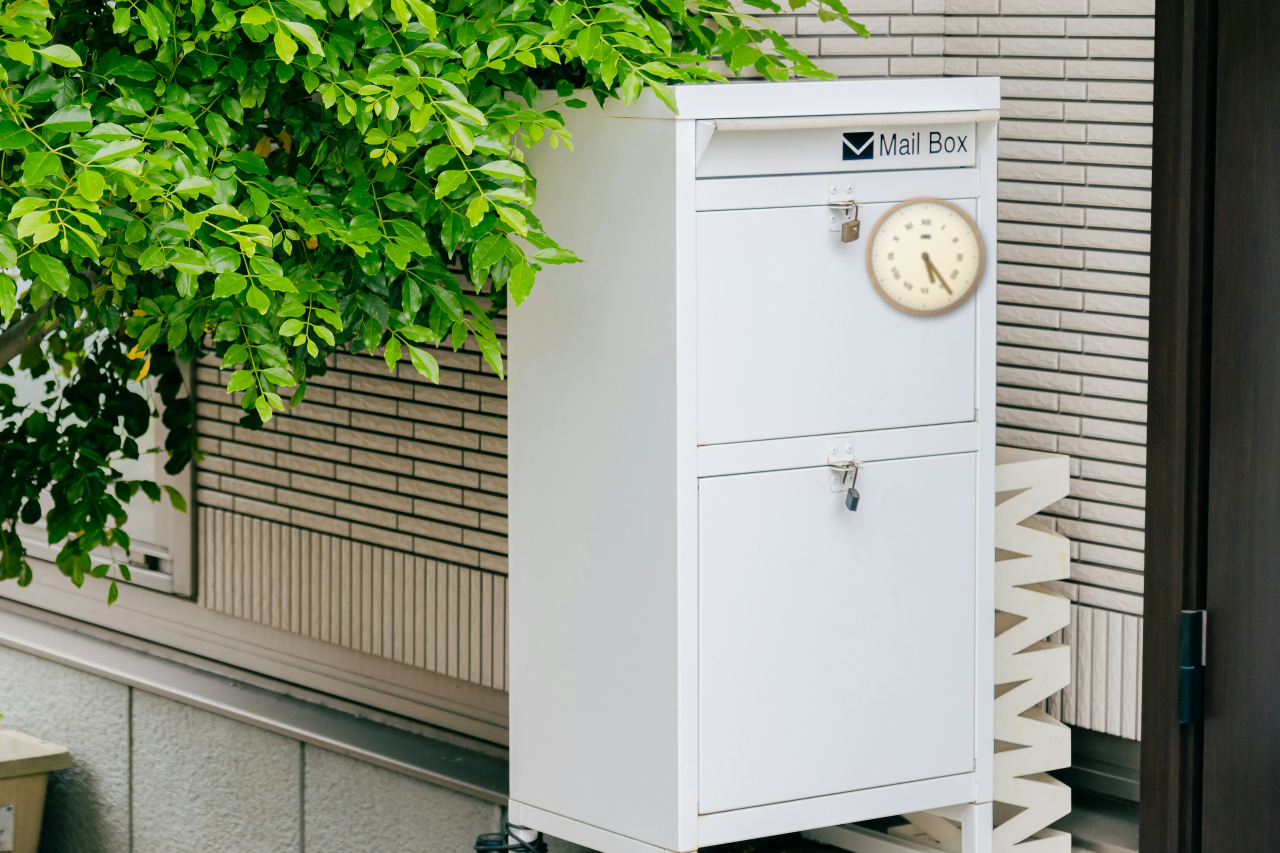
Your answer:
**5:24**
